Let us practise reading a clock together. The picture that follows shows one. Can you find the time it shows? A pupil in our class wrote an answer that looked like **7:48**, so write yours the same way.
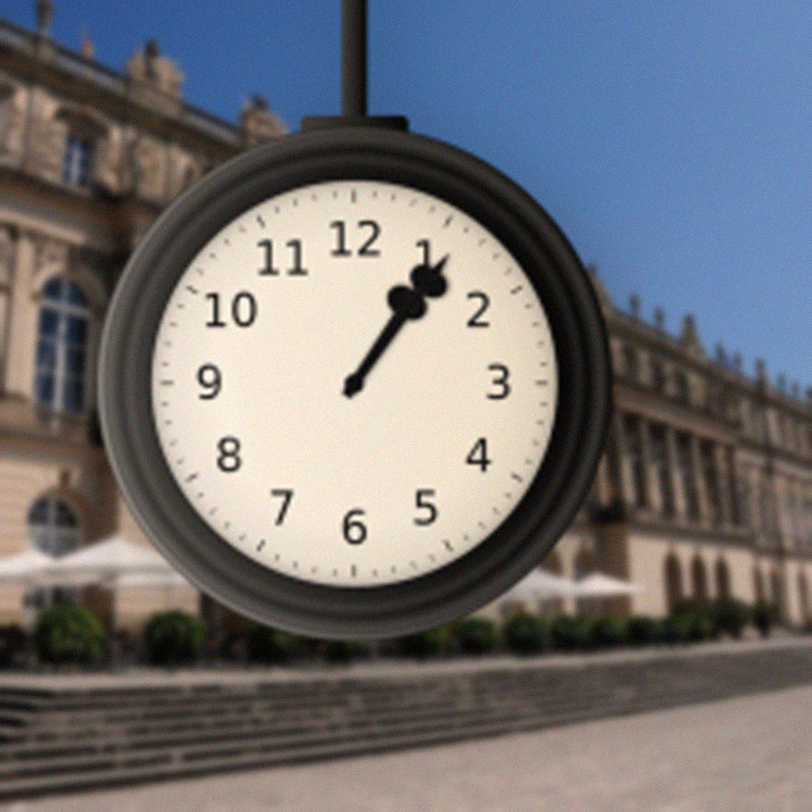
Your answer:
**1:06**
